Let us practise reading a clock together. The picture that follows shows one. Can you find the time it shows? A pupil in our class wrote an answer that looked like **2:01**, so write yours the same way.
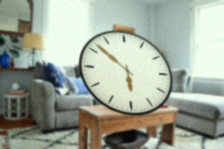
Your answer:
**5:52**
